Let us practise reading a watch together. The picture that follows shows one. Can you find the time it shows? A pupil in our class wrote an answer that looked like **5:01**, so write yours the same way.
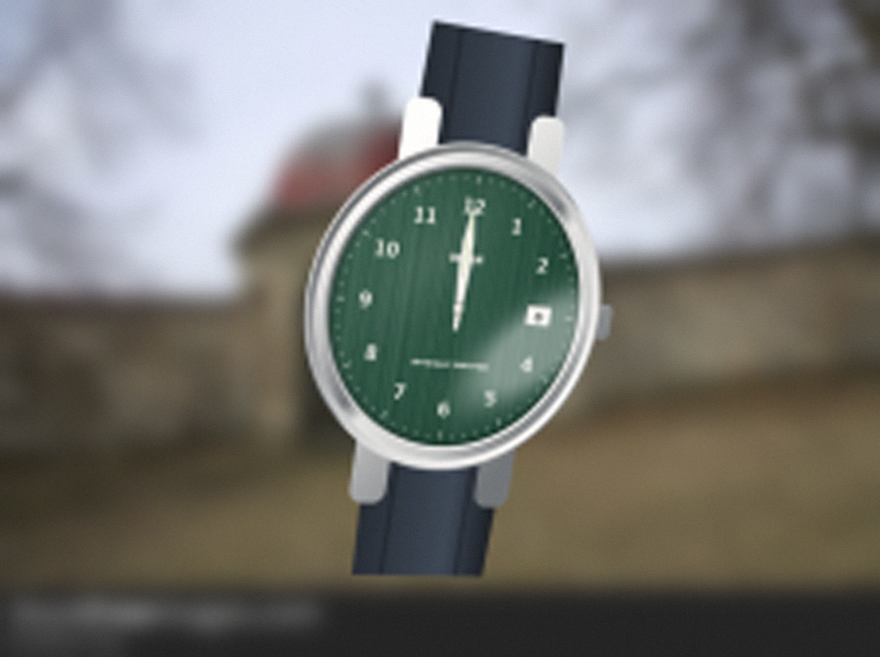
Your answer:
**12:00**
